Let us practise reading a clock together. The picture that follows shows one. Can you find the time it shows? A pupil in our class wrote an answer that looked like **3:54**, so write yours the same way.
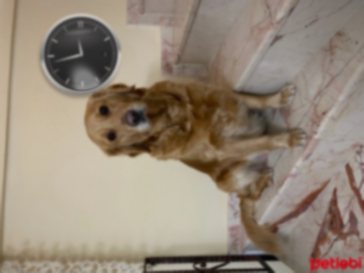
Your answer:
**11:43**
